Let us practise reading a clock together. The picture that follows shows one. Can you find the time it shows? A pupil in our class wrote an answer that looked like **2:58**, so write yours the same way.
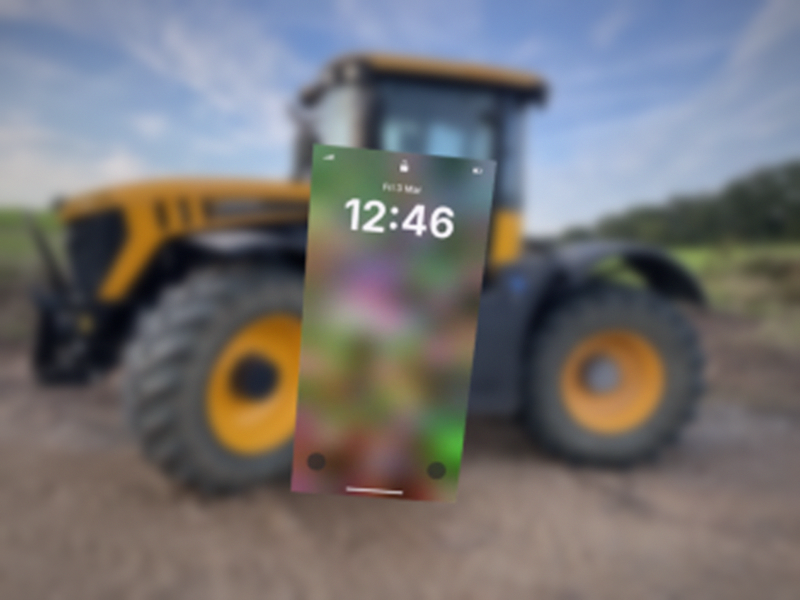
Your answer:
**12:46**
